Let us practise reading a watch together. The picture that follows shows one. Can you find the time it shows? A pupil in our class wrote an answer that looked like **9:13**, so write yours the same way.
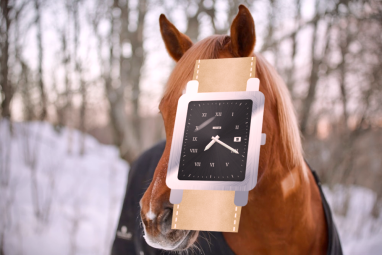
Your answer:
**7:20**
